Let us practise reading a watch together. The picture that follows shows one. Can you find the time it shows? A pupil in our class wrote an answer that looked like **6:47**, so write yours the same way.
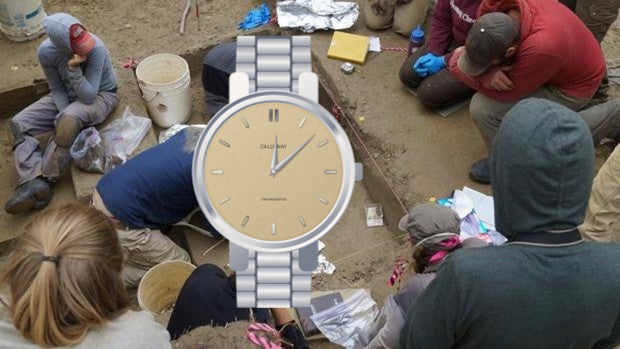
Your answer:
**12:08**
